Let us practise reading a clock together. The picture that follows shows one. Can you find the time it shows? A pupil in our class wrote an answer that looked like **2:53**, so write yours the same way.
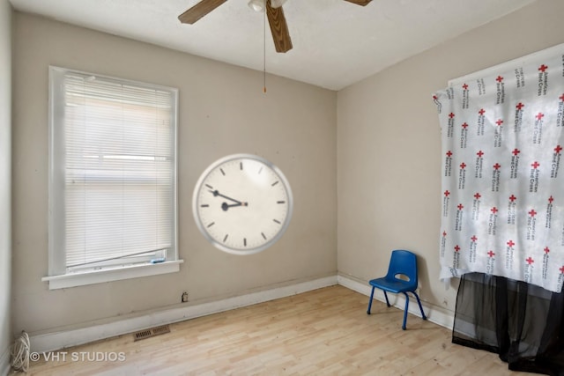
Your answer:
**8:49**
